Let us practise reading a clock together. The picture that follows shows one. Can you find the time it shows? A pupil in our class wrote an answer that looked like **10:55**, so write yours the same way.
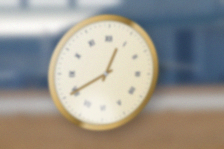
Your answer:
**12:40**
